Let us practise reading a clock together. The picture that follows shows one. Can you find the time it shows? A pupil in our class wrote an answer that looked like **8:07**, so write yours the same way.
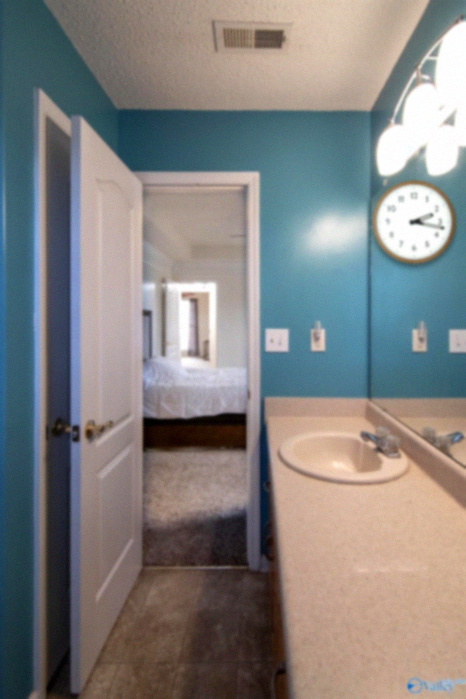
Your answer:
**2:17**
